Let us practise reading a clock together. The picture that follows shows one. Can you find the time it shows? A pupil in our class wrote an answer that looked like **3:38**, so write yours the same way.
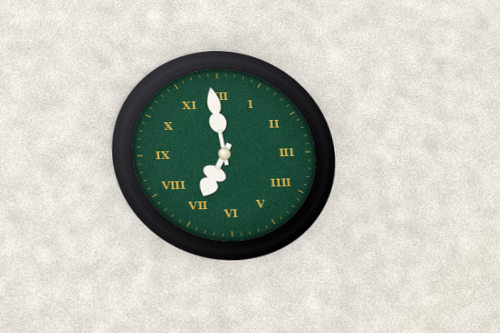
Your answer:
**6:59**
